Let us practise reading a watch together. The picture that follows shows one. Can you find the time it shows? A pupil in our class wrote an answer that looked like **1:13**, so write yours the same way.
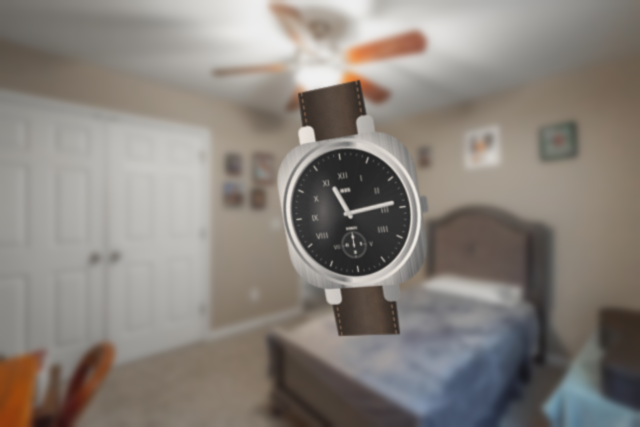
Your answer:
**11:14**
